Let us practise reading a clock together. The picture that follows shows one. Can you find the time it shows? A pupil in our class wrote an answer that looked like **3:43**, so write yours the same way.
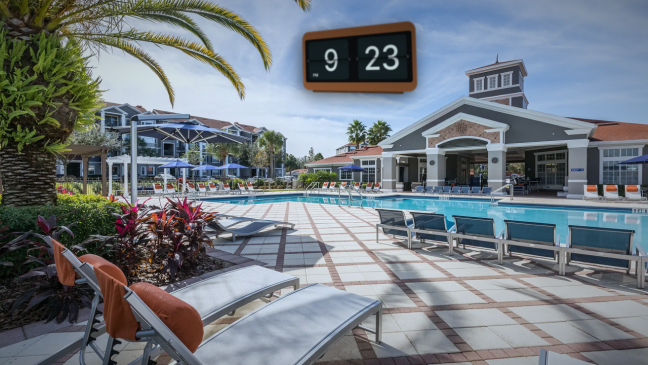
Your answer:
**9:23**
